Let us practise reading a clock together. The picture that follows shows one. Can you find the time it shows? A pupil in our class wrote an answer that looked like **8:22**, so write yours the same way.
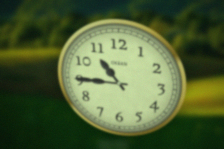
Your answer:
**10:45**
